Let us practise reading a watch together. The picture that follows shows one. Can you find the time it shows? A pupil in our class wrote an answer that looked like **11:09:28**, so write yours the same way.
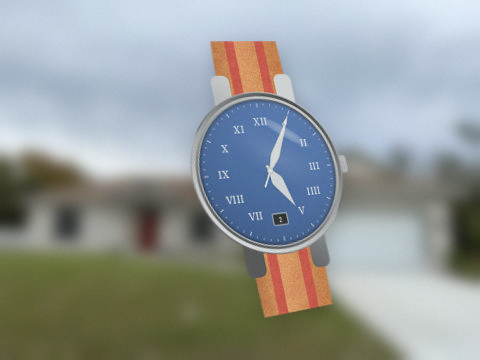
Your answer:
**5:05:05**
